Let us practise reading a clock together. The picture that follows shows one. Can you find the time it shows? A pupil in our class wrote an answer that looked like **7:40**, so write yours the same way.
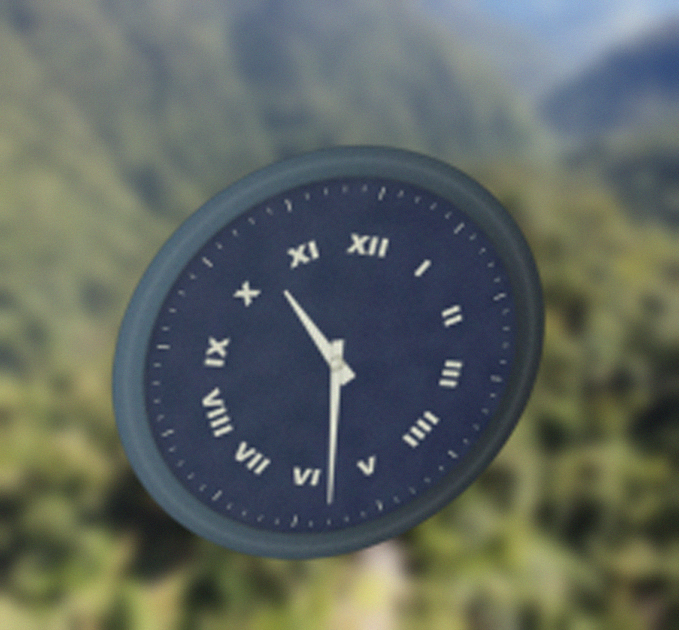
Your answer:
**10:28**
